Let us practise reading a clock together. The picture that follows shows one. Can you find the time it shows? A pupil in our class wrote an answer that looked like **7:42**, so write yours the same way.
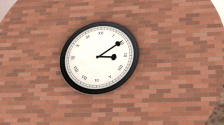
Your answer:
**3:09**
